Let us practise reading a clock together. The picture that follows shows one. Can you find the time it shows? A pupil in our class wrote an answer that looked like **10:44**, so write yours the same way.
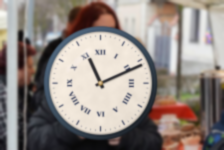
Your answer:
**11:11**
